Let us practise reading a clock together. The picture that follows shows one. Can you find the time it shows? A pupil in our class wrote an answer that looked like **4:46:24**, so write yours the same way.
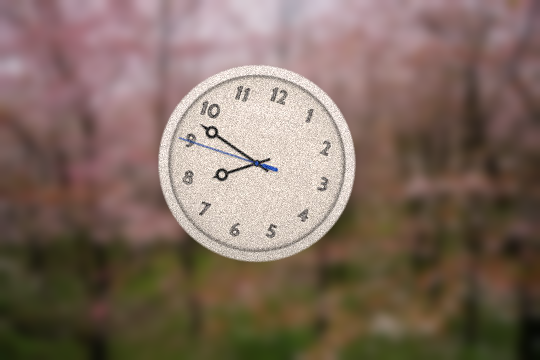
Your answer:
**7:47:45**
